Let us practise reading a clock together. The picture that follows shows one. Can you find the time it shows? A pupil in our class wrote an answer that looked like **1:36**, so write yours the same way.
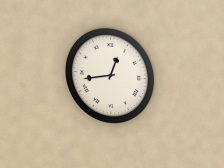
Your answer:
**12:43**
